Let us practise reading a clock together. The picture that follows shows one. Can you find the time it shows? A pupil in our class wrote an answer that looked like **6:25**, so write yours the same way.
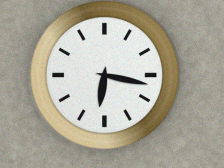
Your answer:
**6:17**
